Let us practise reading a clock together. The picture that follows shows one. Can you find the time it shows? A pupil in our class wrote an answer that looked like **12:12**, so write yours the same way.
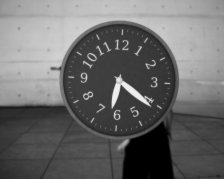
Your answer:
**6:21**
